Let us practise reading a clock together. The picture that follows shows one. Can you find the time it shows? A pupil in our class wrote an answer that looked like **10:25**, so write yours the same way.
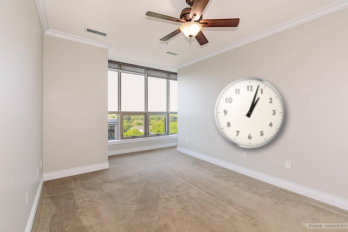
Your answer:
**1:03**
